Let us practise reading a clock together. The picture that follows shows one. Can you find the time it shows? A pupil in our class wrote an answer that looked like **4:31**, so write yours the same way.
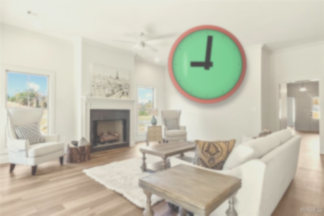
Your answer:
**9:01**
